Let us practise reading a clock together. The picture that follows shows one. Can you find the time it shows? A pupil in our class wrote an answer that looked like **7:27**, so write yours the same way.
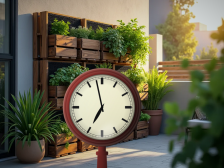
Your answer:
**6:58**
